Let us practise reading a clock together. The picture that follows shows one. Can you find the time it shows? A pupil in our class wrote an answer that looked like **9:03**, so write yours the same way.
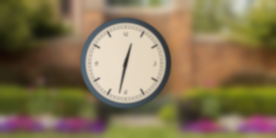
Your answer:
**12:32**
